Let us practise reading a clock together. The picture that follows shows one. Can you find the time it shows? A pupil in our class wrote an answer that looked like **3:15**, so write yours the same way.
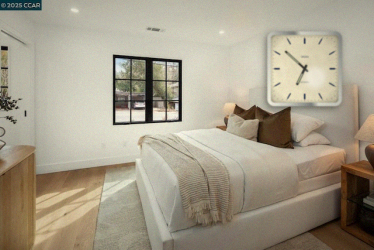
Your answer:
**6:52**
